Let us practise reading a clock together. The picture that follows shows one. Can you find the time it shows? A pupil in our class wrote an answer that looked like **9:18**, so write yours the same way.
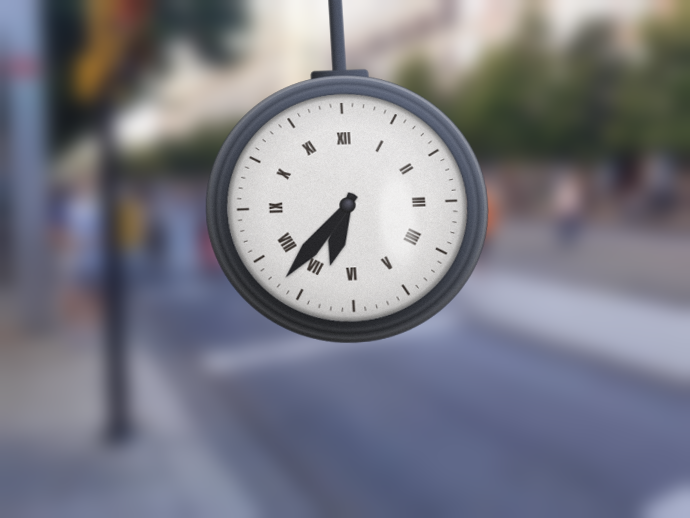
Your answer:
**6:37**
